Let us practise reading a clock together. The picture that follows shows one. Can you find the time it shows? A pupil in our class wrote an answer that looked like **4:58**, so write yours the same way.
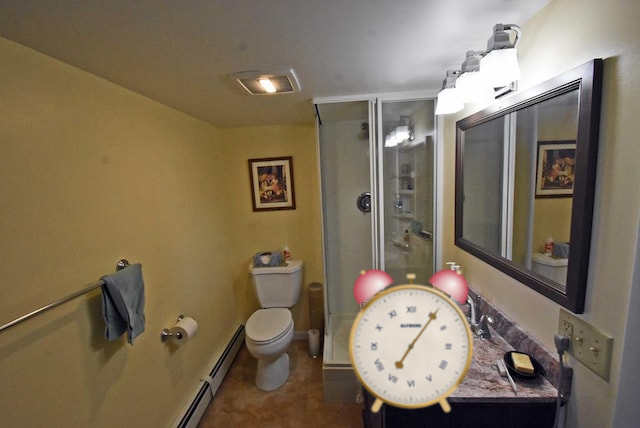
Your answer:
**7:06**
